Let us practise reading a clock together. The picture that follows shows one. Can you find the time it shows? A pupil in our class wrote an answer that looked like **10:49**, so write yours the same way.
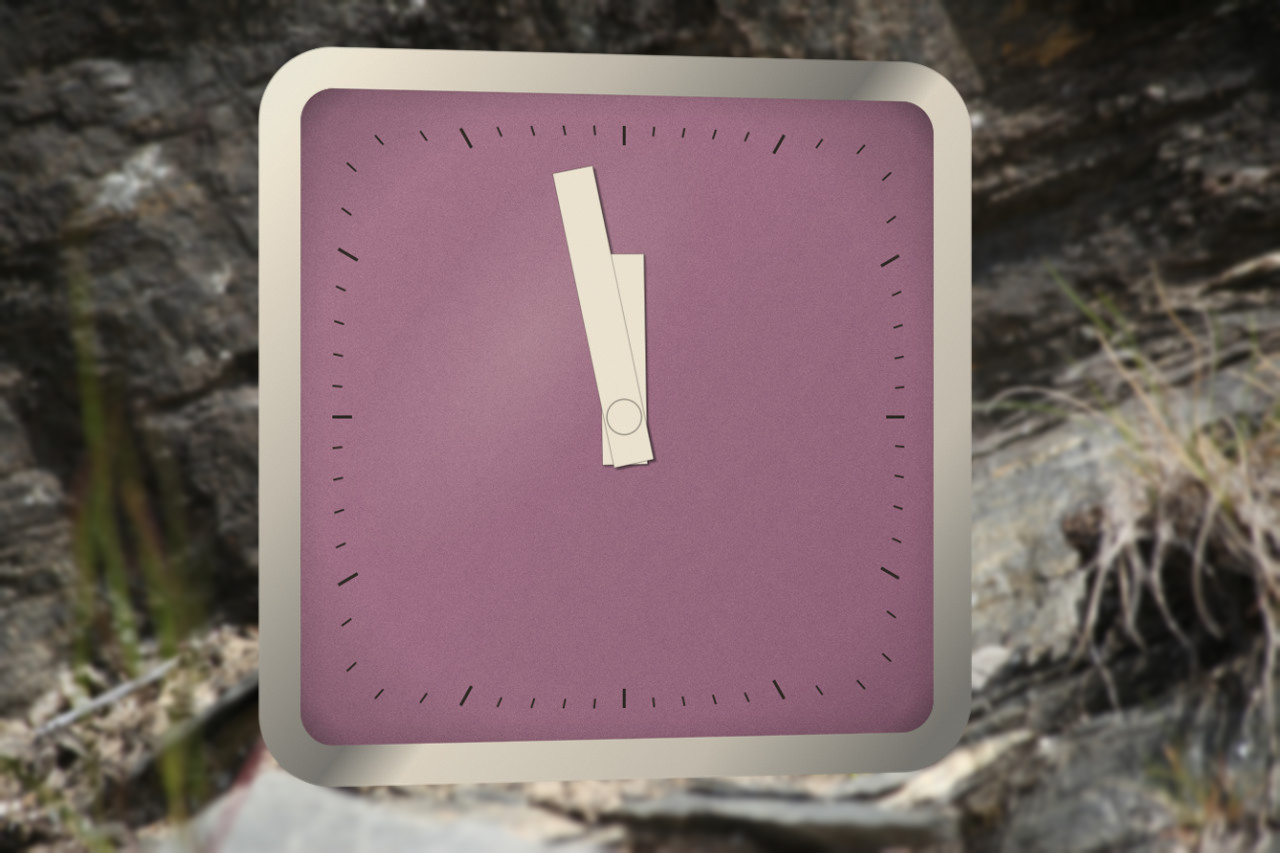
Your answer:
**11:58**
